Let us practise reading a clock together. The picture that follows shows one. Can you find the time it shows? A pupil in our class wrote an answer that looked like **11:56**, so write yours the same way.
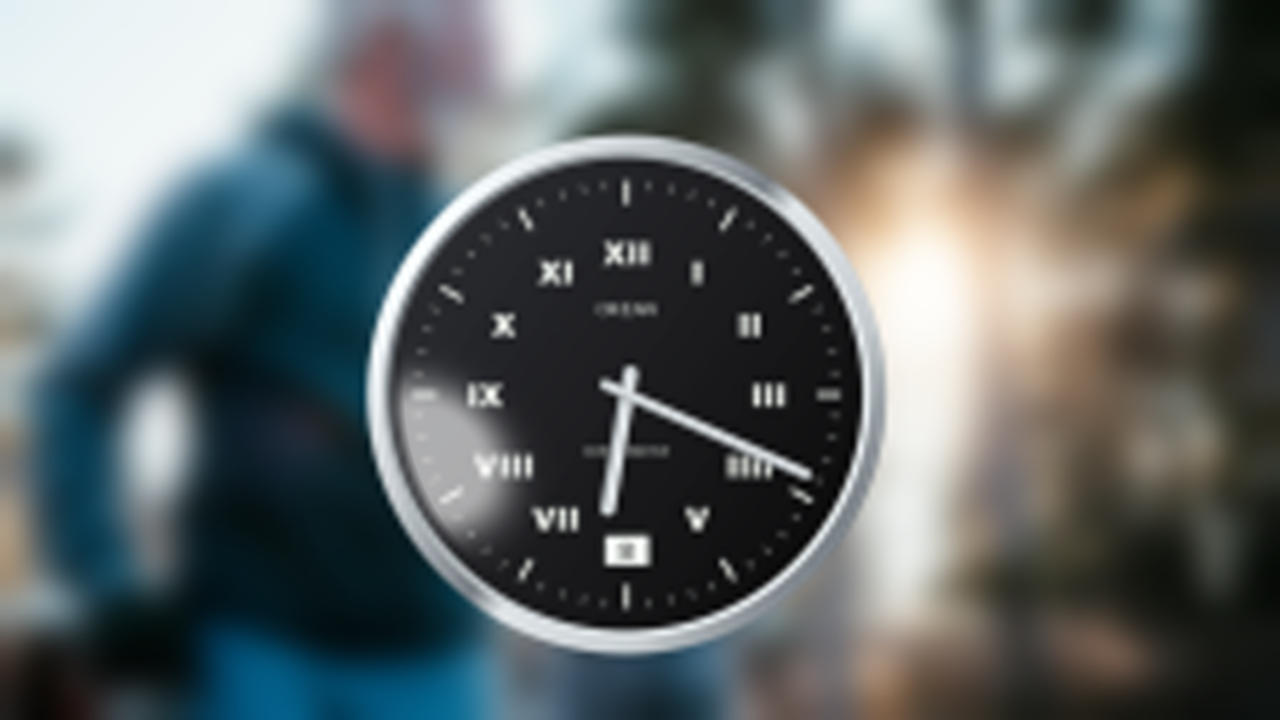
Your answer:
**6:19**
